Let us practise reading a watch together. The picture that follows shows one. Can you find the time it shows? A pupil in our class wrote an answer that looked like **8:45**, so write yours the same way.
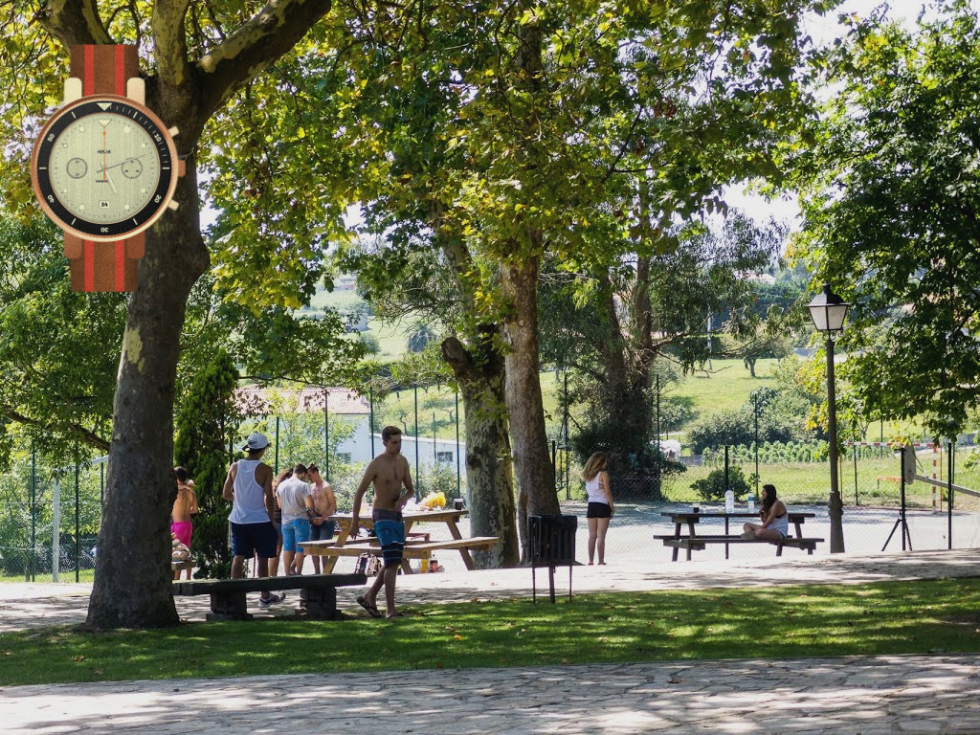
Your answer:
**5:12**
